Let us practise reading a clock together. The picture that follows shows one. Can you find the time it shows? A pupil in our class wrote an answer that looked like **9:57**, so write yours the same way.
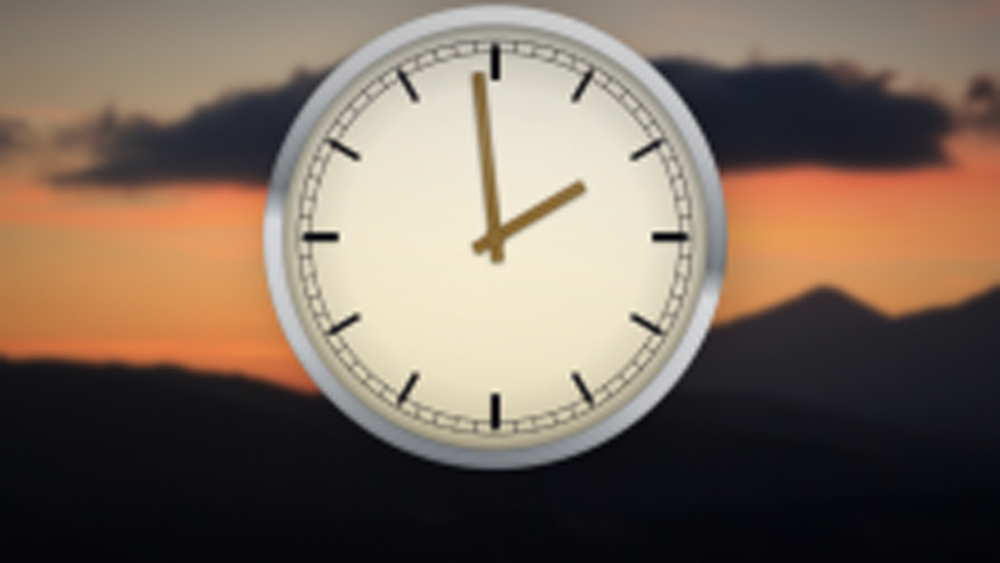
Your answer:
**1:59**
